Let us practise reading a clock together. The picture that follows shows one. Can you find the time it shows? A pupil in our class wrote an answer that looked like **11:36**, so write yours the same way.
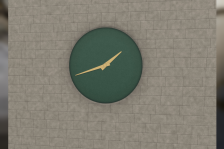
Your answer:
**1:42**
